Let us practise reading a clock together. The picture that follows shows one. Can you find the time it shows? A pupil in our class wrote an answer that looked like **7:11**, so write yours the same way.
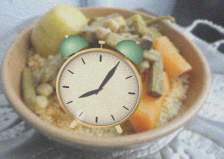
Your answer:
**8:05**
